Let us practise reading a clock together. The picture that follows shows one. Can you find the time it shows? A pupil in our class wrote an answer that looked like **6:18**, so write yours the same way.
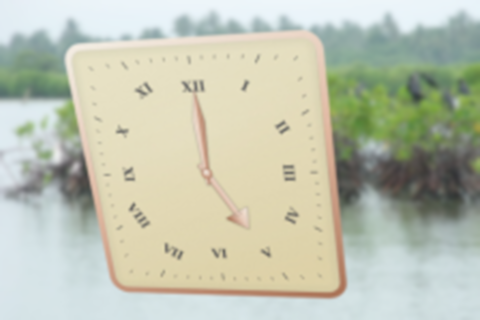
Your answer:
**5:00**
